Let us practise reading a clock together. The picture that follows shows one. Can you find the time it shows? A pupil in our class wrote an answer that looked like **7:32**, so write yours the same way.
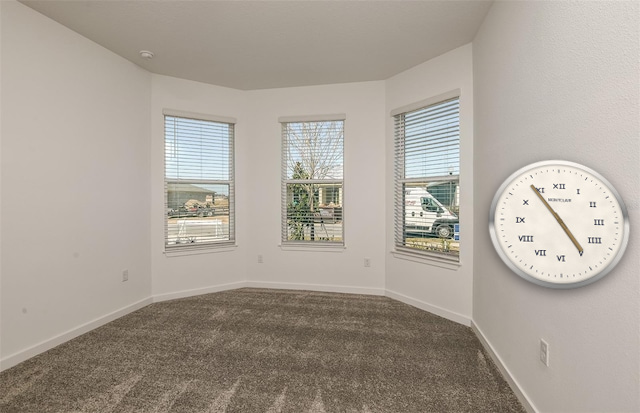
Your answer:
**4:54**
